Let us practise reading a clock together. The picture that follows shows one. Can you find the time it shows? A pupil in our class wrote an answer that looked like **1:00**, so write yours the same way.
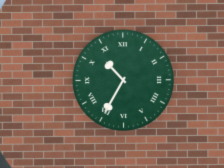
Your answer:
**10:35**
